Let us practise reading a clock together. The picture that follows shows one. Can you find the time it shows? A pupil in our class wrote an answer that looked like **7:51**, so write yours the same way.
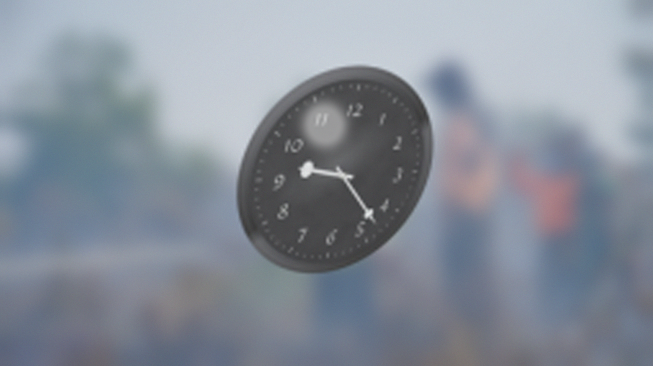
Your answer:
**9:23**
